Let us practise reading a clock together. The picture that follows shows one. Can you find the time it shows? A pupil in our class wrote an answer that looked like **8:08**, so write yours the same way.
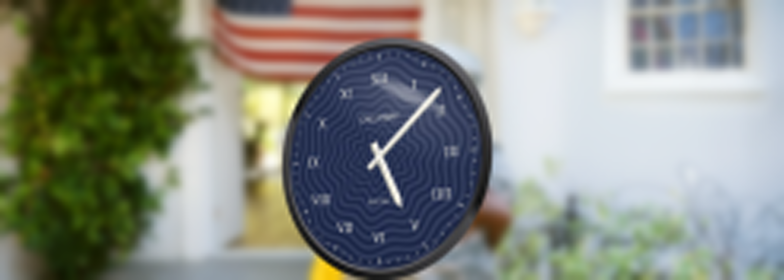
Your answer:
**5:08**
